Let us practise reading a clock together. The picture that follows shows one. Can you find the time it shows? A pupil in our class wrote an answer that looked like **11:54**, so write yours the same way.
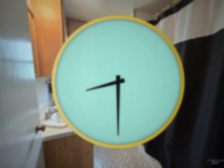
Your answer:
**8:30**
